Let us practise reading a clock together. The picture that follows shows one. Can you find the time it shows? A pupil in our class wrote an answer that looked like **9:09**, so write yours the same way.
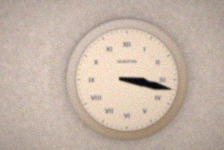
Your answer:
**3:17**
